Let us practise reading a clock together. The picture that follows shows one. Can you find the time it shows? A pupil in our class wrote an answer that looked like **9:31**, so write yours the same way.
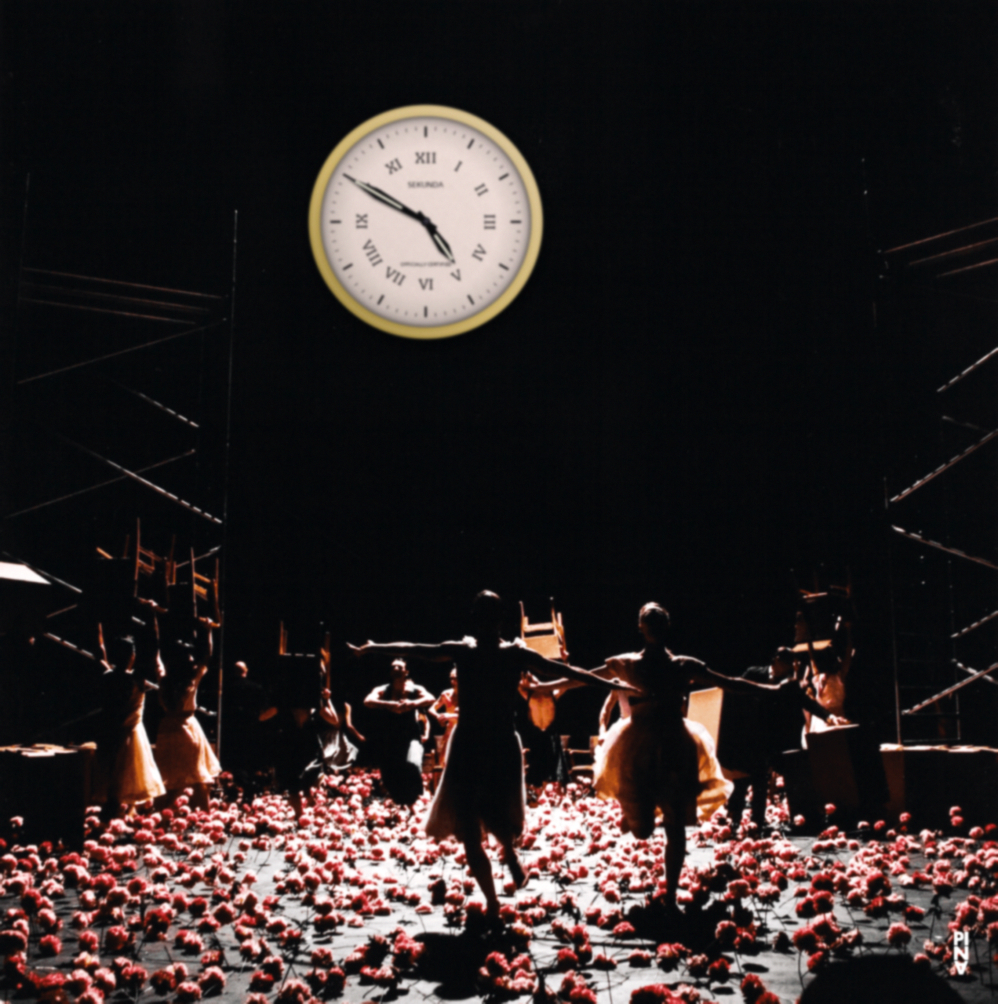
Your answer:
**4:50**
